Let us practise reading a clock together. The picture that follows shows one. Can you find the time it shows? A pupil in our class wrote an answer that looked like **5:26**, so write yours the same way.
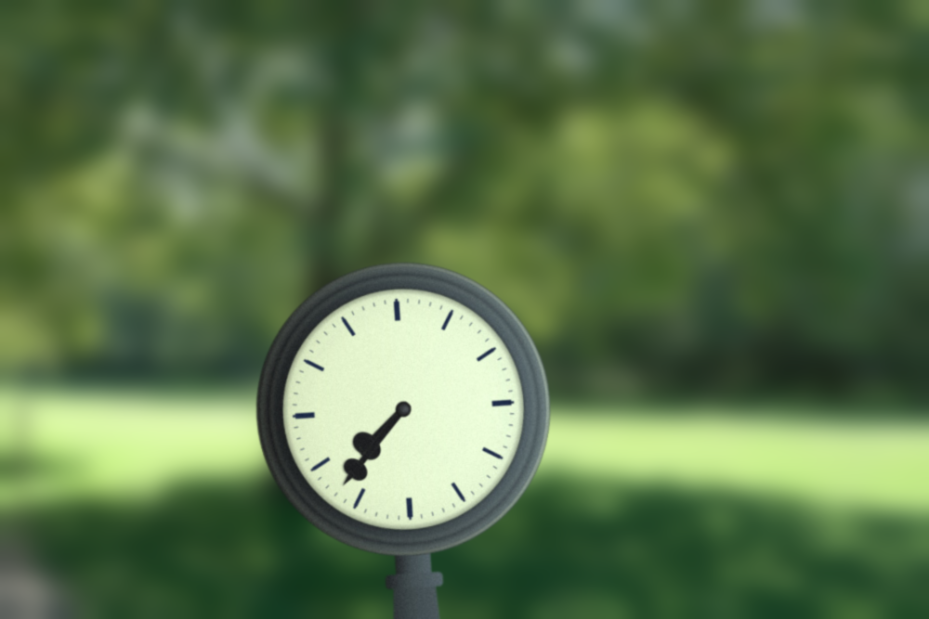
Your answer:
**7:37**
